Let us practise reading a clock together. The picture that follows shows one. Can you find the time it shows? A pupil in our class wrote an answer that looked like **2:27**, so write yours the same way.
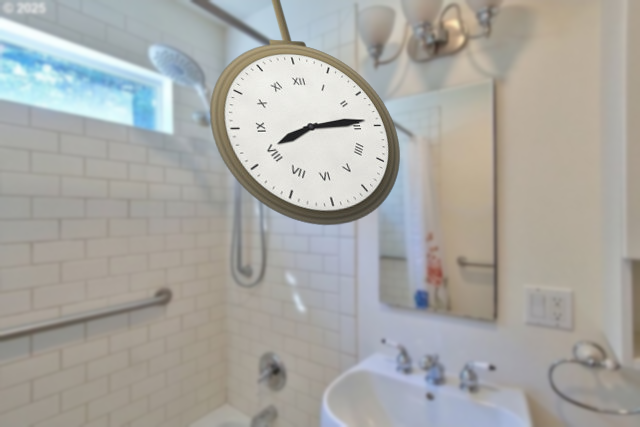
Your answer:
**8:14**
